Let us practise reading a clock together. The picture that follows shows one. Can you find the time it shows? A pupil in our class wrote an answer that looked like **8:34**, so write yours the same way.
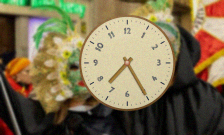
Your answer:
**7:25**
